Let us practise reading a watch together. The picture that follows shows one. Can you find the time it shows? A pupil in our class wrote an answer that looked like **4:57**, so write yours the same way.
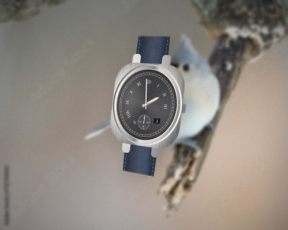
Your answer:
**1:59**
